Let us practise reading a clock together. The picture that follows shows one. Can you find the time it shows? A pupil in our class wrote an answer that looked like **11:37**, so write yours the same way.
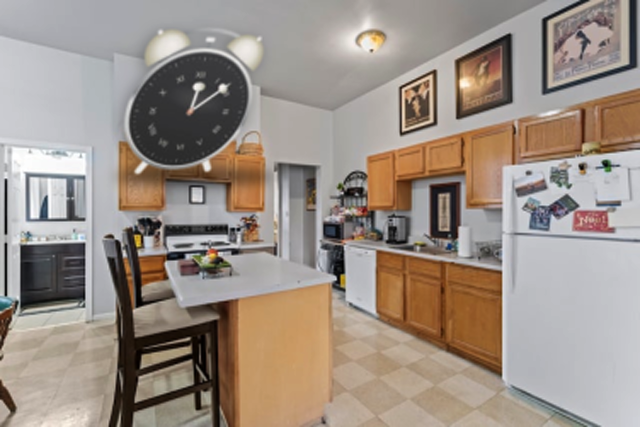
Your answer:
**12:08**
